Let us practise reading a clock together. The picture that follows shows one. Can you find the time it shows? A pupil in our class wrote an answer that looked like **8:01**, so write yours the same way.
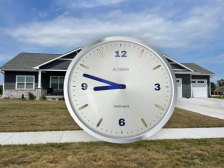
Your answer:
**8:48**
